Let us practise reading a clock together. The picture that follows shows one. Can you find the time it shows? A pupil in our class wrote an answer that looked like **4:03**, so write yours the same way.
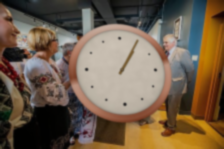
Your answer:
**1:05**
